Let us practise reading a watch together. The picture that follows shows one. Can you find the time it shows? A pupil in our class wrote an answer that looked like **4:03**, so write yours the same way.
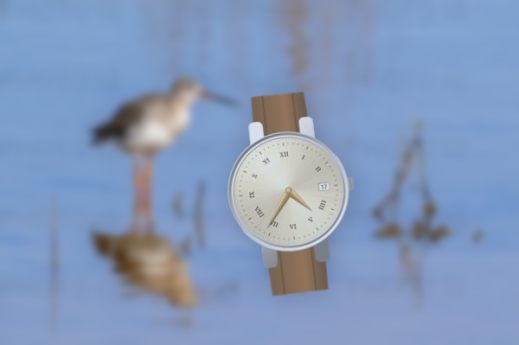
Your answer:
**4:36**
